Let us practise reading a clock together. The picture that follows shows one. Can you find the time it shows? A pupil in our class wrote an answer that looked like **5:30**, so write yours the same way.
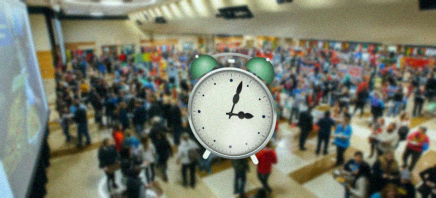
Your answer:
**3:03**
